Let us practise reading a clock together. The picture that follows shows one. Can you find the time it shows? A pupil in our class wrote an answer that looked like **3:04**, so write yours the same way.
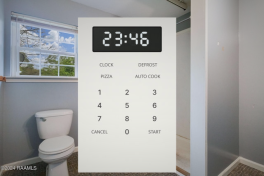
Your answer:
**23:46**
